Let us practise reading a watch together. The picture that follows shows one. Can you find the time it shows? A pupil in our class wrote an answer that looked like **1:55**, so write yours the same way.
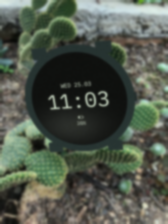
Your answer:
**11:03**
